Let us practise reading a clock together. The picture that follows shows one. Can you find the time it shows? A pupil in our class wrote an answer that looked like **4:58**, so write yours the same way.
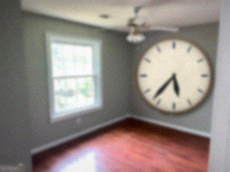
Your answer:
**5:37**
